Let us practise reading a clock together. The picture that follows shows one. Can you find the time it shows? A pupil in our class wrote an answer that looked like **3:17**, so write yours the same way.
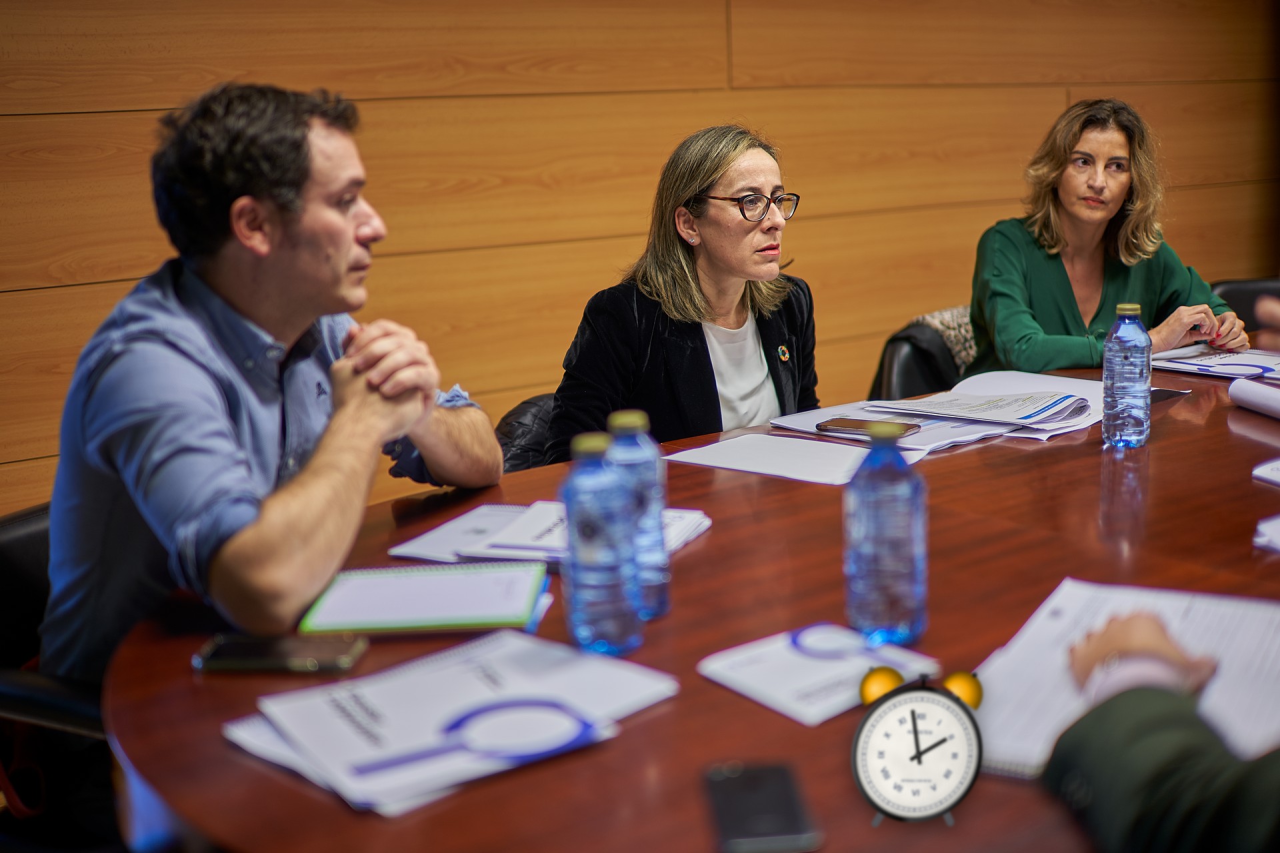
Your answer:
**1:58**
